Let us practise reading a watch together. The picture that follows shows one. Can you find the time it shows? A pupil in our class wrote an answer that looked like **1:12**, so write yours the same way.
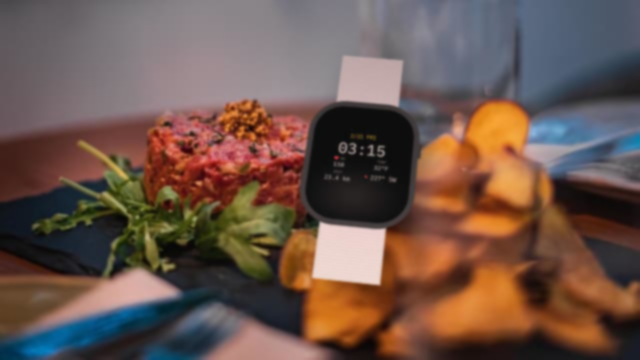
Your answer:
**3:15**
